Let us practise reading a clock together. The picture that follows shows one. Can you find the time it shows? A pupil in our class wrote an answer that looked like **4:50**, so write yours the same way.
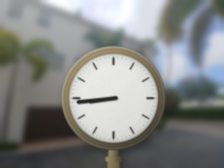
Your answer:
**8:44**
